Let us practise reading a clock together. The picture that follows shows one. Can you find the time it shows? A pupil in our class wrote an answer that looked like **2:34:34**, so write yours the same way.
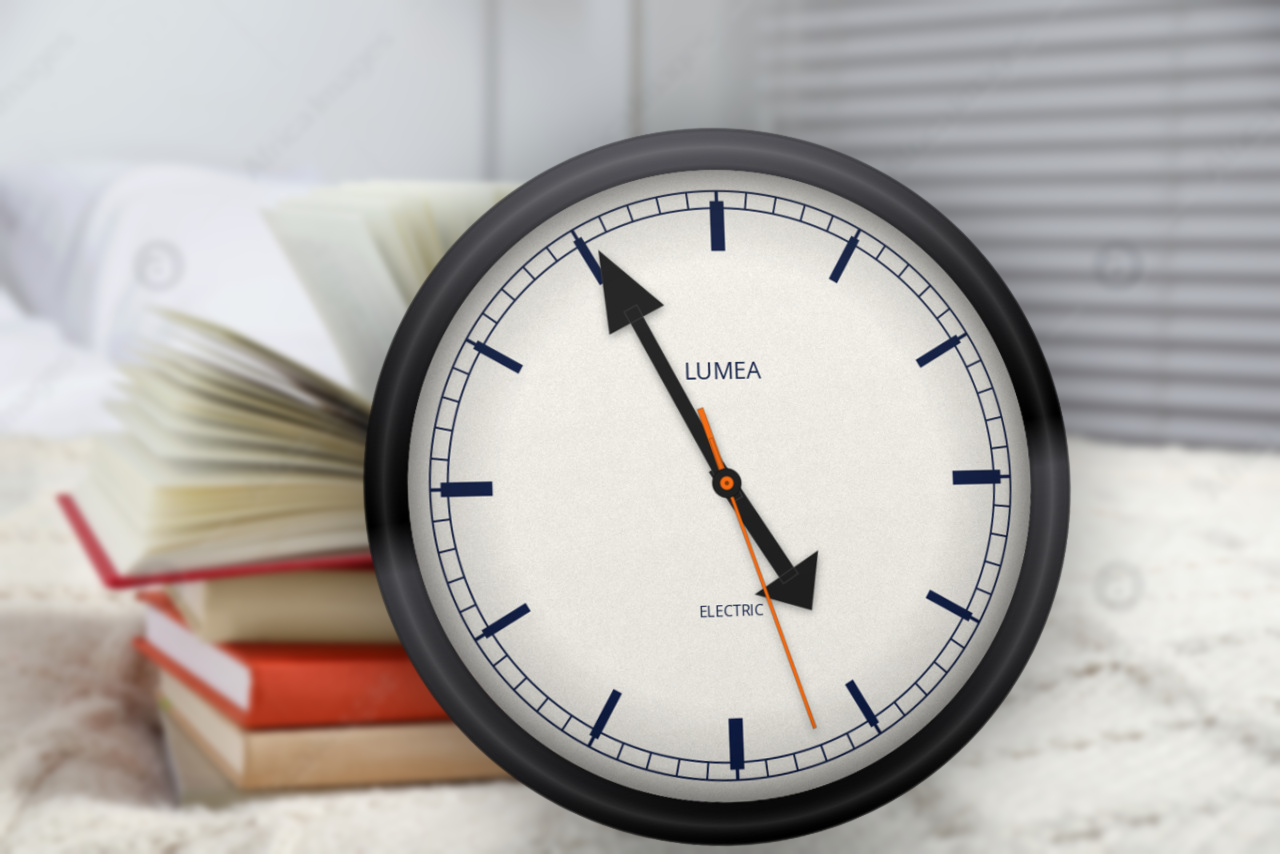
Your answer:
**4:55:27**
